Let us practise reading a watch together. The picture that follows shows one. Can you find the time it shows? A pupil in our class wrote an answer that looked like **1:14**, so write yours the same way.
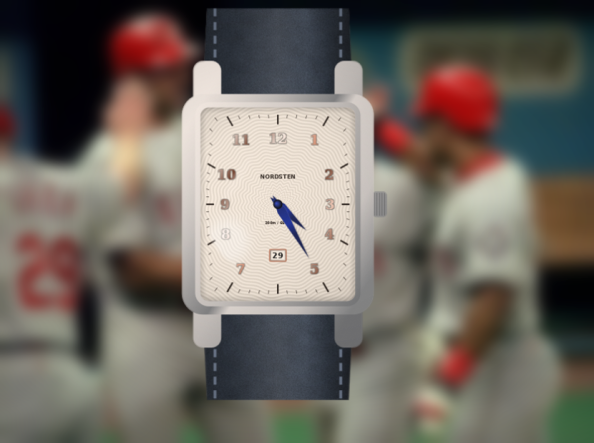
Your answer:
**4:25**
